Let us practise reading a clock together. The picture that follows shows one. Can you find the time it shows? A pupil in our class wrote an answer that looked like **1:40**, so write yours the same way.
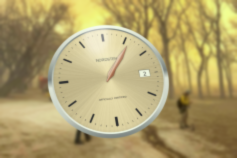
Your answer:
**1:06**
